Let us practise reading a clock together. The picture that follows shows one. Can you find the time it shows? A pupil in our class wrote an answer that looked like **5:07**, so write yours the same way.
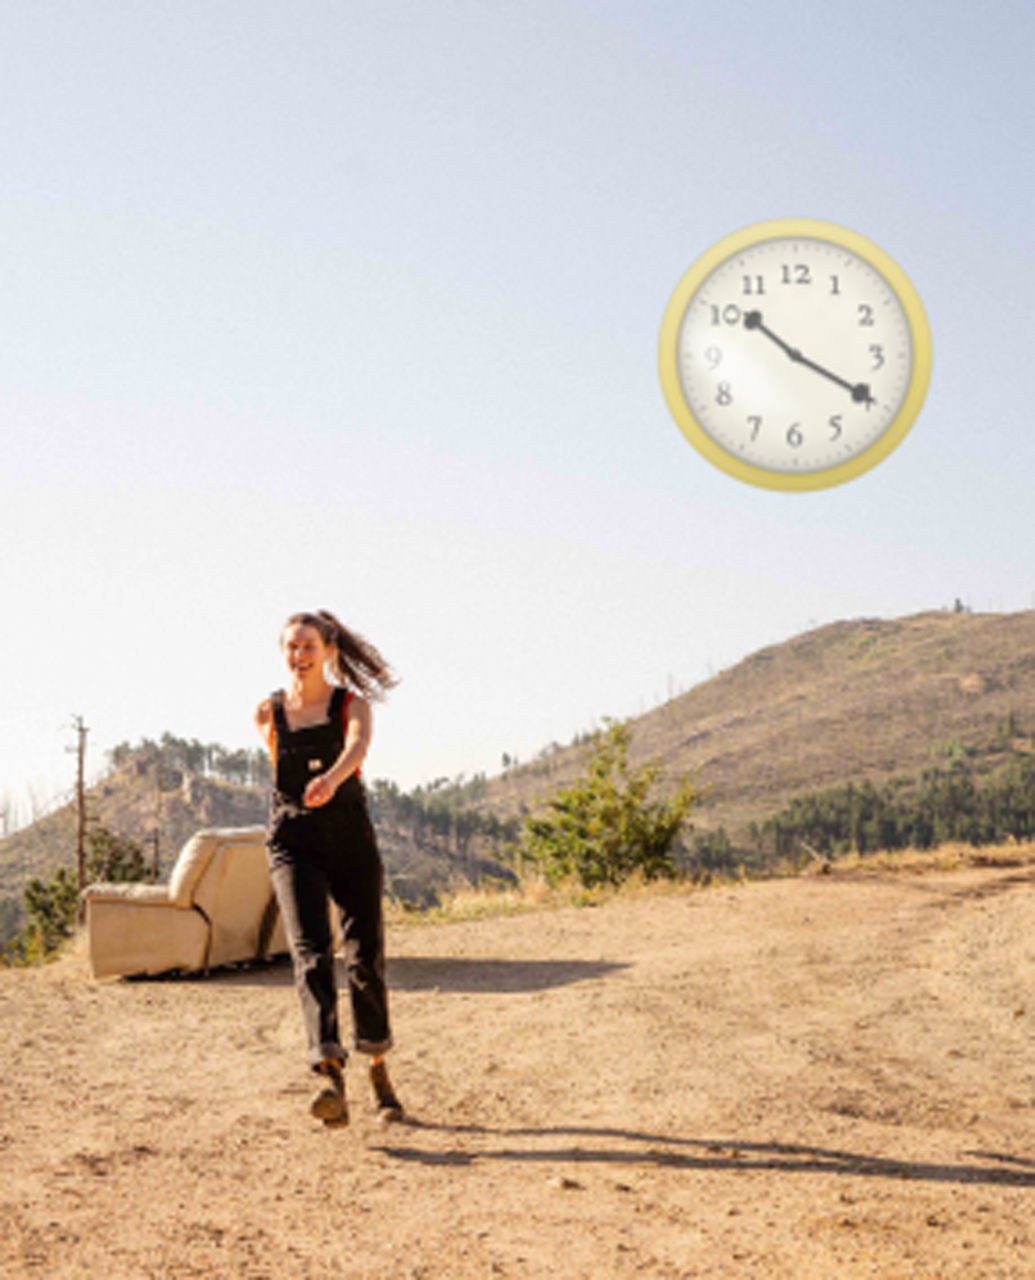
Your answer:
**10:20**
